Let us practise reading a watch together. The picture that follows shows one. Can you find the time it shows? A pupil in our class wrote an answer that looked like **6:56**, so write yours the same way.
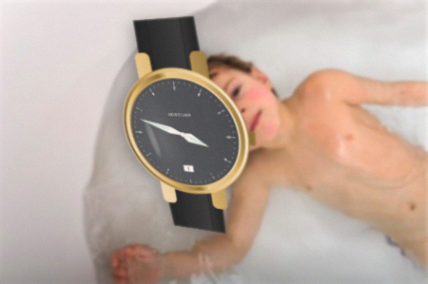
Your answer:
**3:48**
